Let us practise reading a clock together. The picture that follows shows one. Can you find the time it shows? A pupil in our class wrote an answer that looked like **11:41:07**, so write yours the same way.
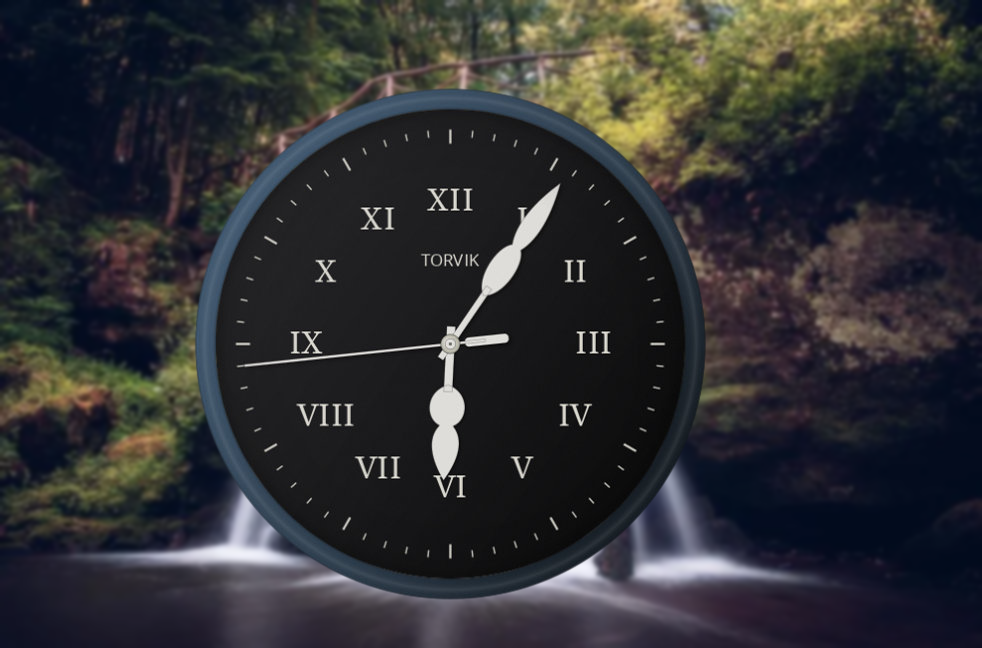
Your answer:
**6:05:44**
